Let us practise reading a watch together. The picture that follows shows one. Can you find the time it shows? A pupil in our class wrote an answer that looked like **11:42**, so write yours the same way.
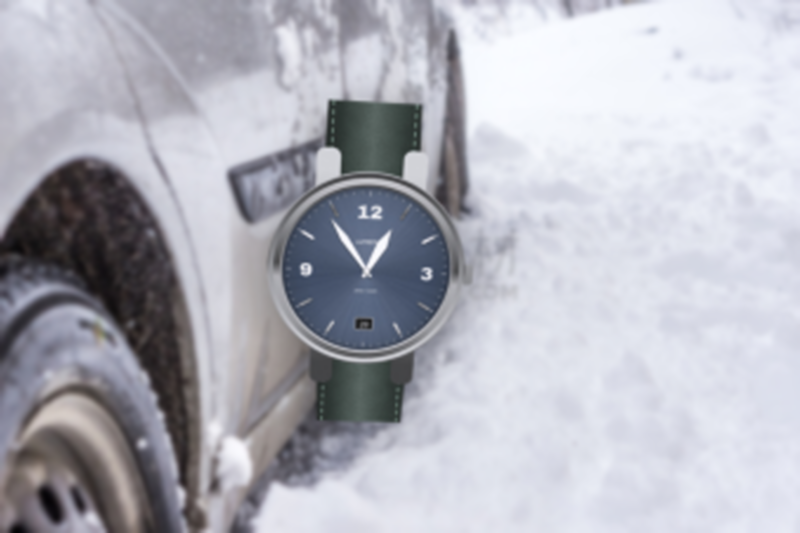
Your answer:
**12:54**
